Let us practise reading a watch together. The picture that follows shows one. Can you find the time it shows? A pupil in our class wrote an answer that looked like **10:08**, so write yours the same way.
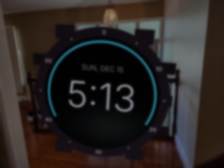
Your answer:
**5:13**
